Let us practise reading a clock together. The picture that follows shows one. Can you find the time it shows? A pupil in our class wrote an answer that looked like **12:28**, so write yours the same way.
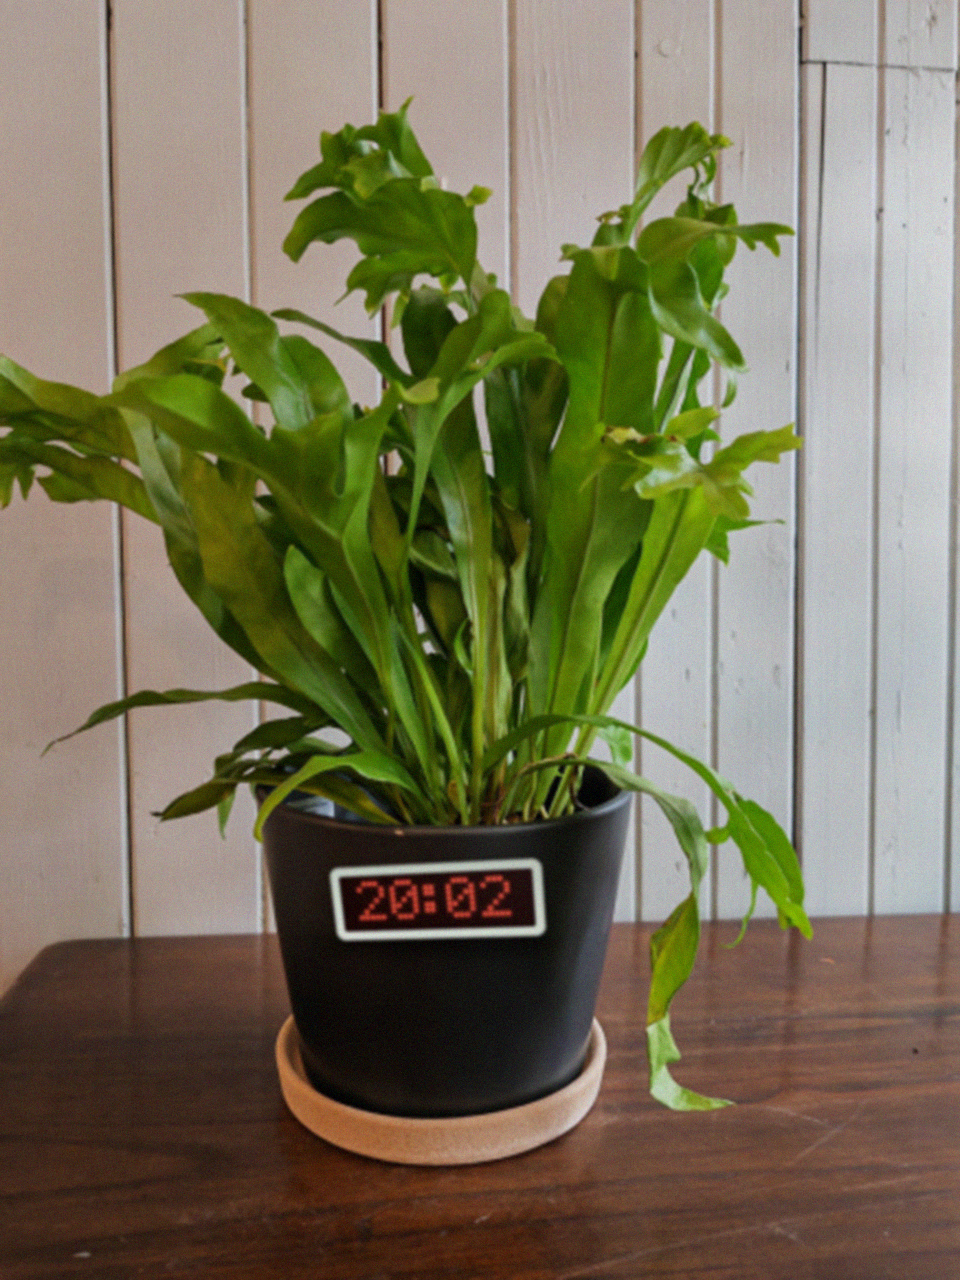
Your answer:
**20:02**
